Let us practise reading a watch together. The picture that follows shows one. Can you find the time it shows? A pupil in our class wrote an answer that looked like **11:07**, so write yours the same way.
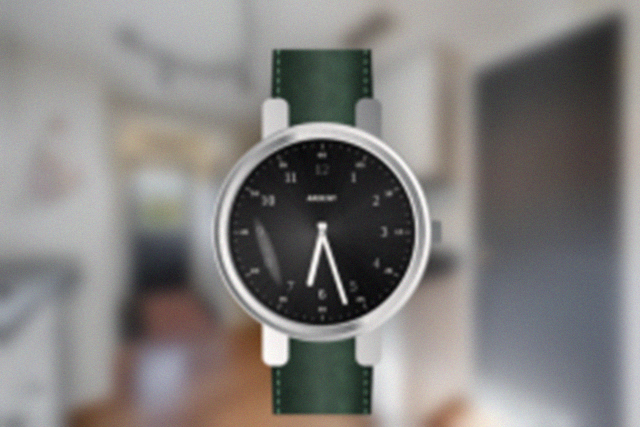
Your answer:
**6:27**
